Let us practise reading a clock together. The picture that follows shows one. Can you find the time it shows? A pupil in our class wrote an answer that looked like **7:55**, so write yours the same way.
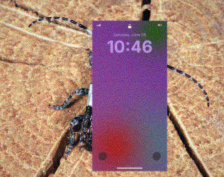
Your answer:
**10:46**
